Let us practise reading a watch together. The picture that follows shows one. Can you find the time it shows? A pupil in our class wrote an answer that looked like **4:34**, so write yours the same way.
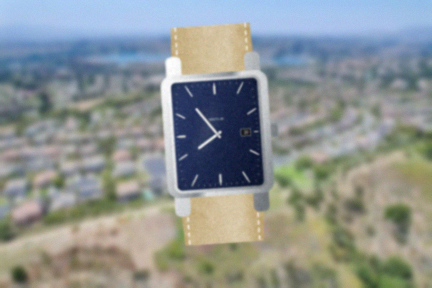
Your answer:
**7:54**
